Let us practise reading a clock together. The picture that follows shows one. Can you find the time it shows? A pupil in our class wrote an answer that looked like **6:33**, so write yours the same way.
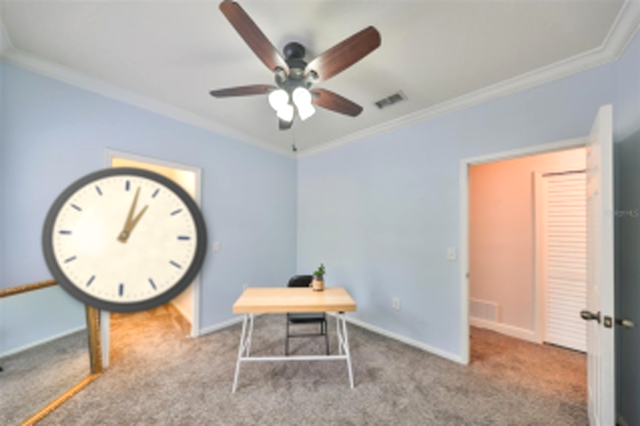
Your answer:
**1:02**
